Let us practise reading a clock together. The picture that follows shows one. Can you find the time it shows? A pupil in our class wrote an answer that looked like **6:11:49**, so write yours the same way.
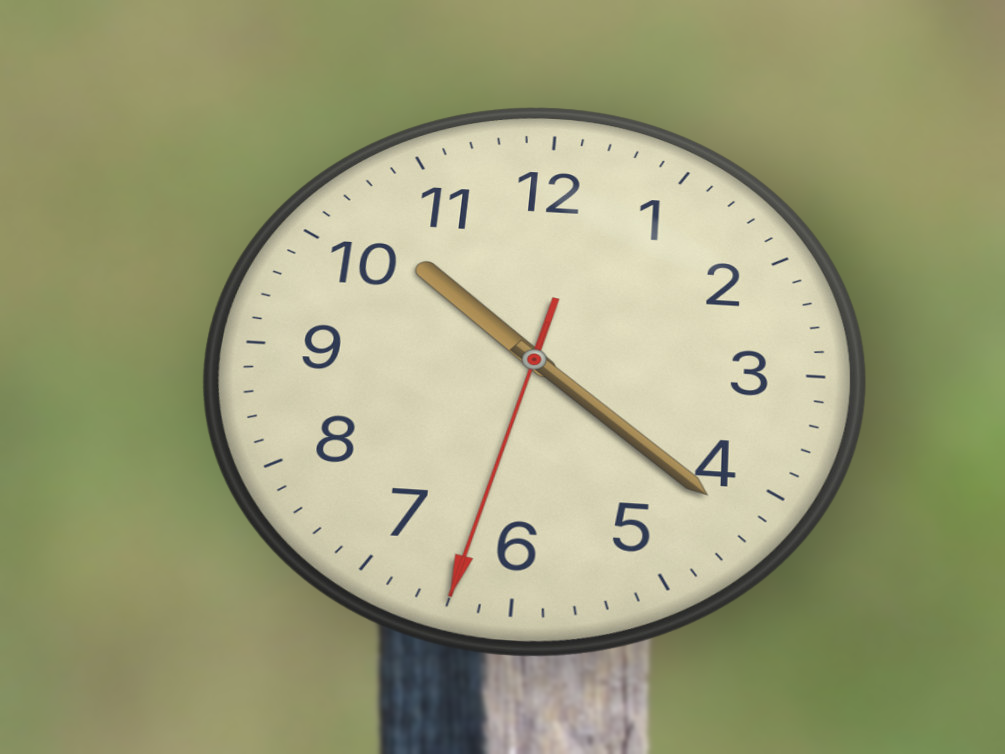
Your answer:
**10:21:32**
